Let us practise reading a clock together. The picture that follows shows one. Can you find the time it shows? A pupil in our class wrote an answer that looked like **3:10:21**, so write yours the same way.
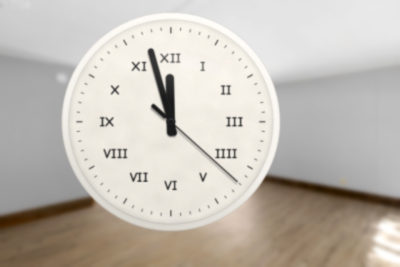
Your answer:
**11:57:22**
